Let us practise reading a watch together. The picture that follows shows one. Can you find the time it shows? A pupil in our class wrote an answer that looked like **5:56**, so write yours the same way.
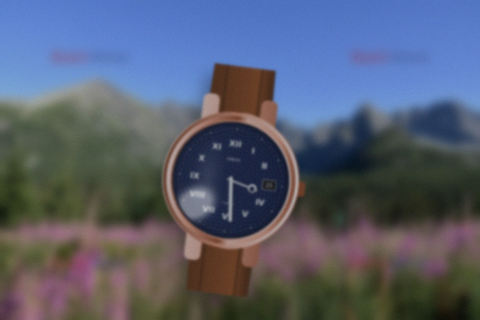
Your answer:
**3:29**
